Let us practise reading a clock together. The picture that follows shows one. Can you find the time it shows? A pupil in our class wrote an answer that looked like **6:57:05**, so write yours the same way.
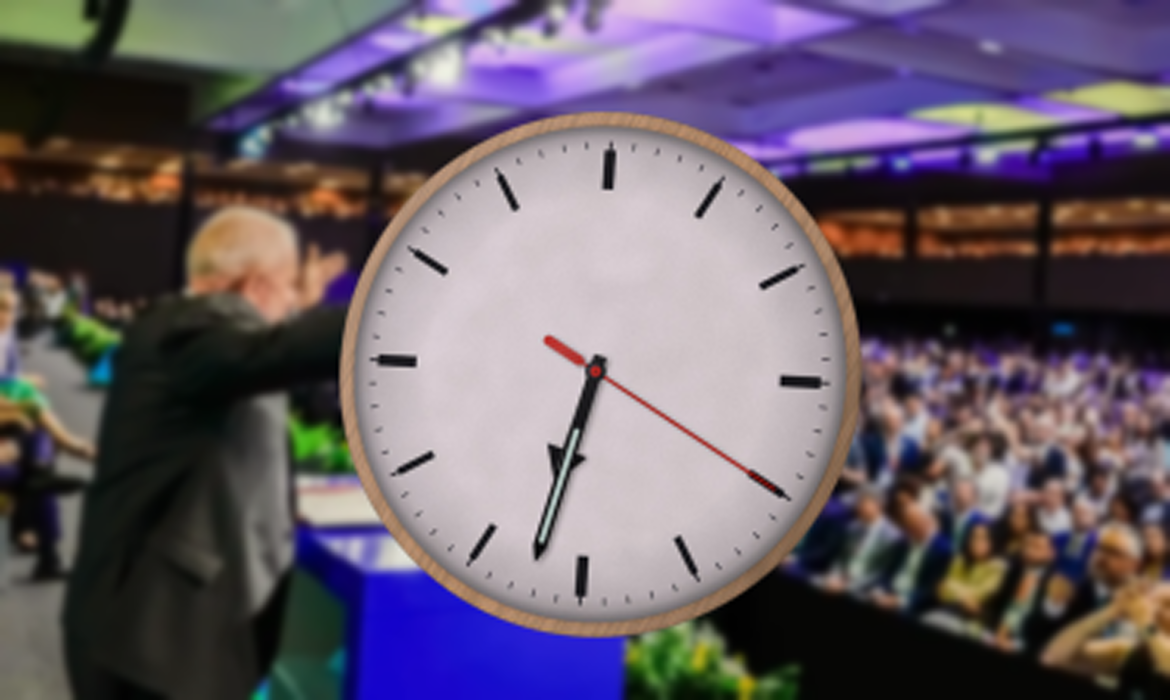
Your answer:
**6:32:20**
